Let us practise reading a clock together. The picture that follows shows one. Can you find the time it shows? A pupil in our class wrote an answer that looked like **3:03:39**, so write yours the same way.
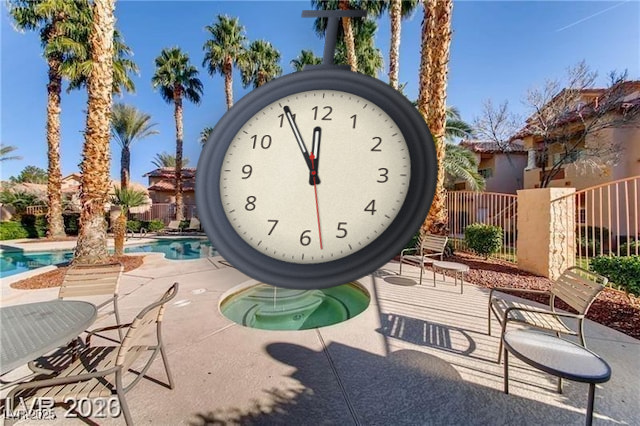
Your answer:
**11:55:28**
